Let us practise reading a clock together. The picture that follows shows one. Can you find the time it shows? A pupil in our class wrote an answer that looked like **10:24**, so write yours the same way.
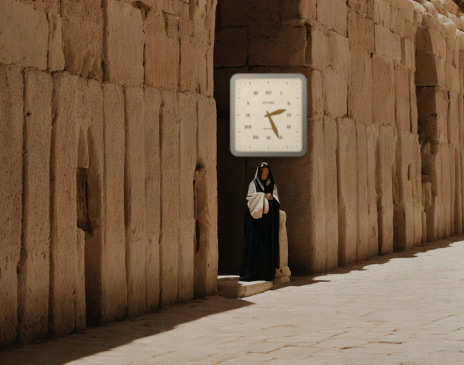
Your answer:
**2:26**
